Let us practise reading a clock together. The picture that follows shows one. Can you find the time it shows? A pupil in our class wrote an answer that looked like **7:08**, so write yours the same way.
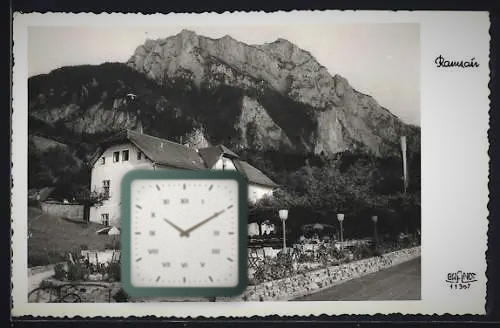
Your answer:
**10:10**
